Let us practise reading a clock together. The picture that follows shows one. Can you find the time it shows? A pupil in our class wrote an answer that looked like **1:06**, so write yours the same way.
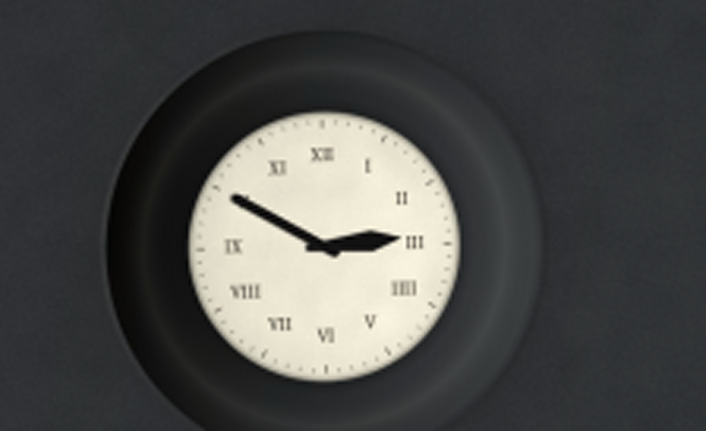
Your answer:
**2:50**
